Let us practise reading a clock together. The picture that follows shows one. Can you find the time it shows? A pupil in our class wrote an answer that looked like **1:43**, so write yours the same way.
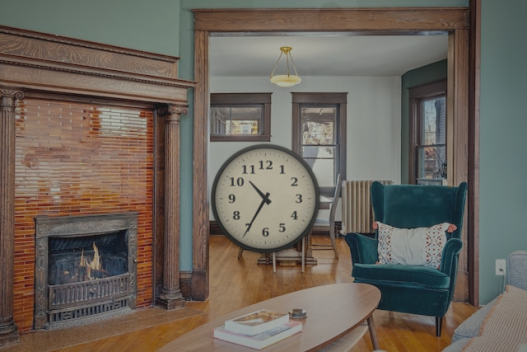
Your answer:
**10:35**
